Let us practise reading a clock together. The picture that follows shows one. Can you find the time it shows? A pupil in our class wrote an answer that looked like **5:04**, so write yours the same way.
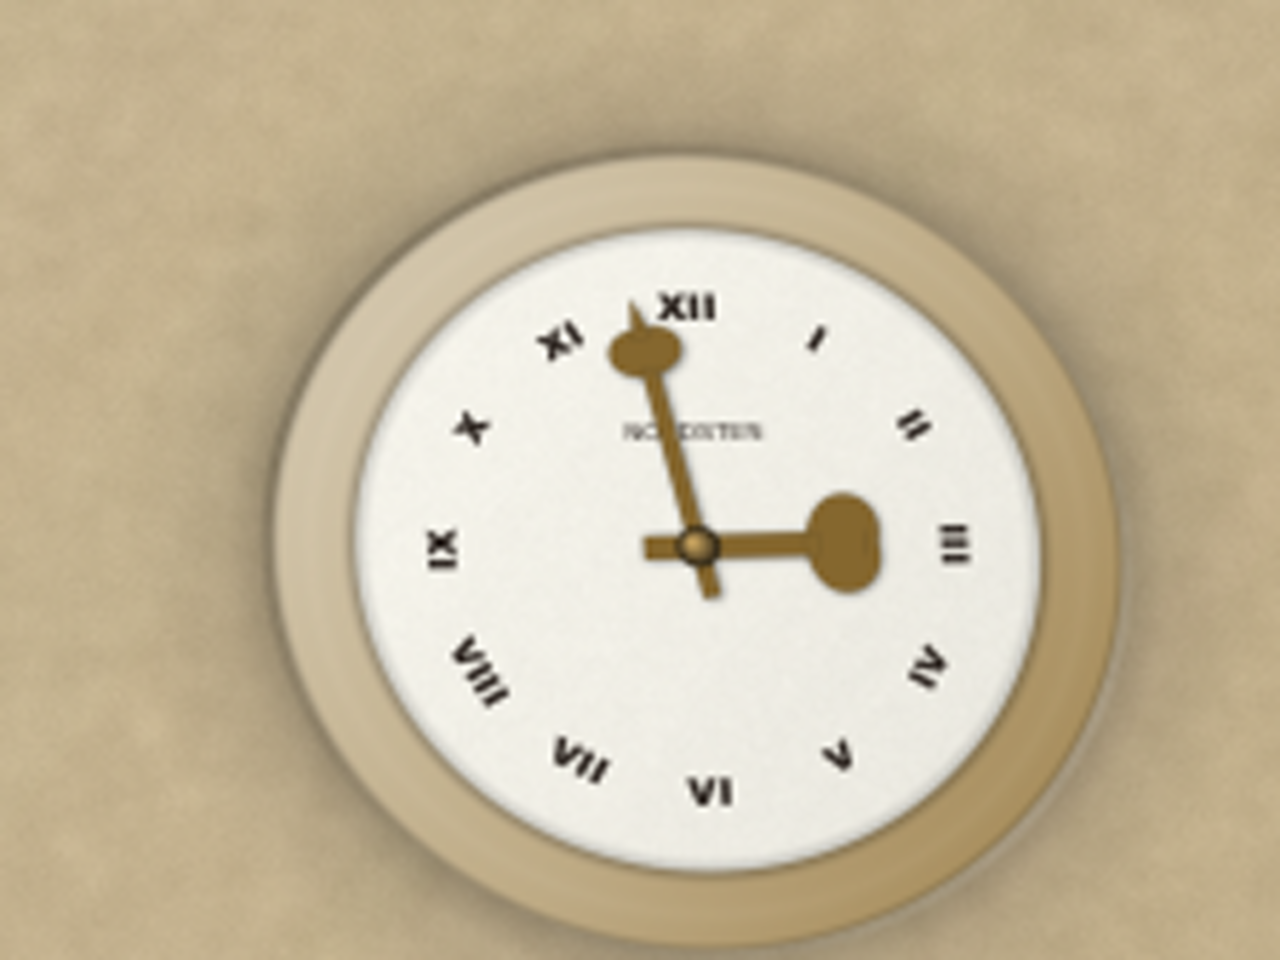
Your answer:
**2:58**
